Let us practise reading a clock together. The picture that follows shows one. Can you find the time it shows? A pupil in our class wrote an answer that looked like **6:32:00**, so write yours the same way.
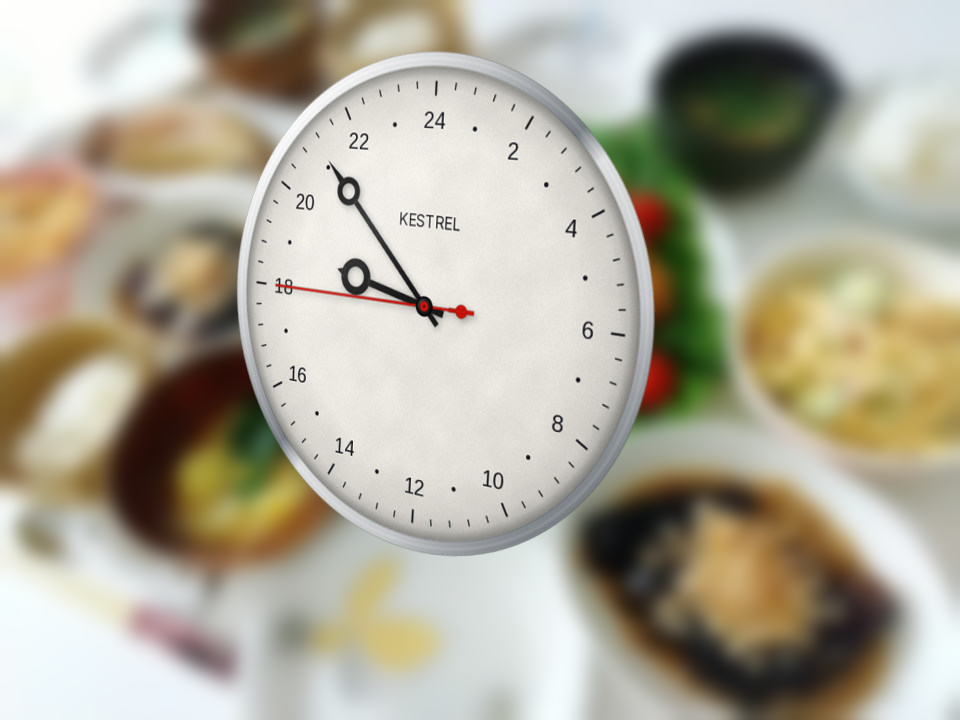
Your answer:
**18:52:45**
